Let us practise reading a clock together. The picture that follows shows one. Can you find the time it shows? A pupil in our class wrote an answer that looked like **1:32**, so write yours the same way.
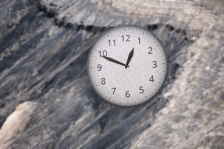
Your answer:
**12:49**
